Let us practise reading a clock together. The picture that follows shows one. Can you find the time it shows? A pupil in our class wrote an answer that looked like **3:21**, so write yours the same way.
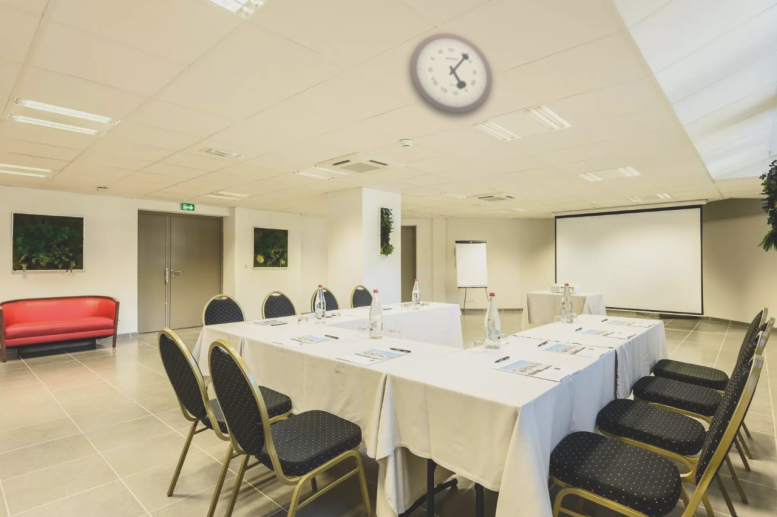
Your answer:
**5:07**
